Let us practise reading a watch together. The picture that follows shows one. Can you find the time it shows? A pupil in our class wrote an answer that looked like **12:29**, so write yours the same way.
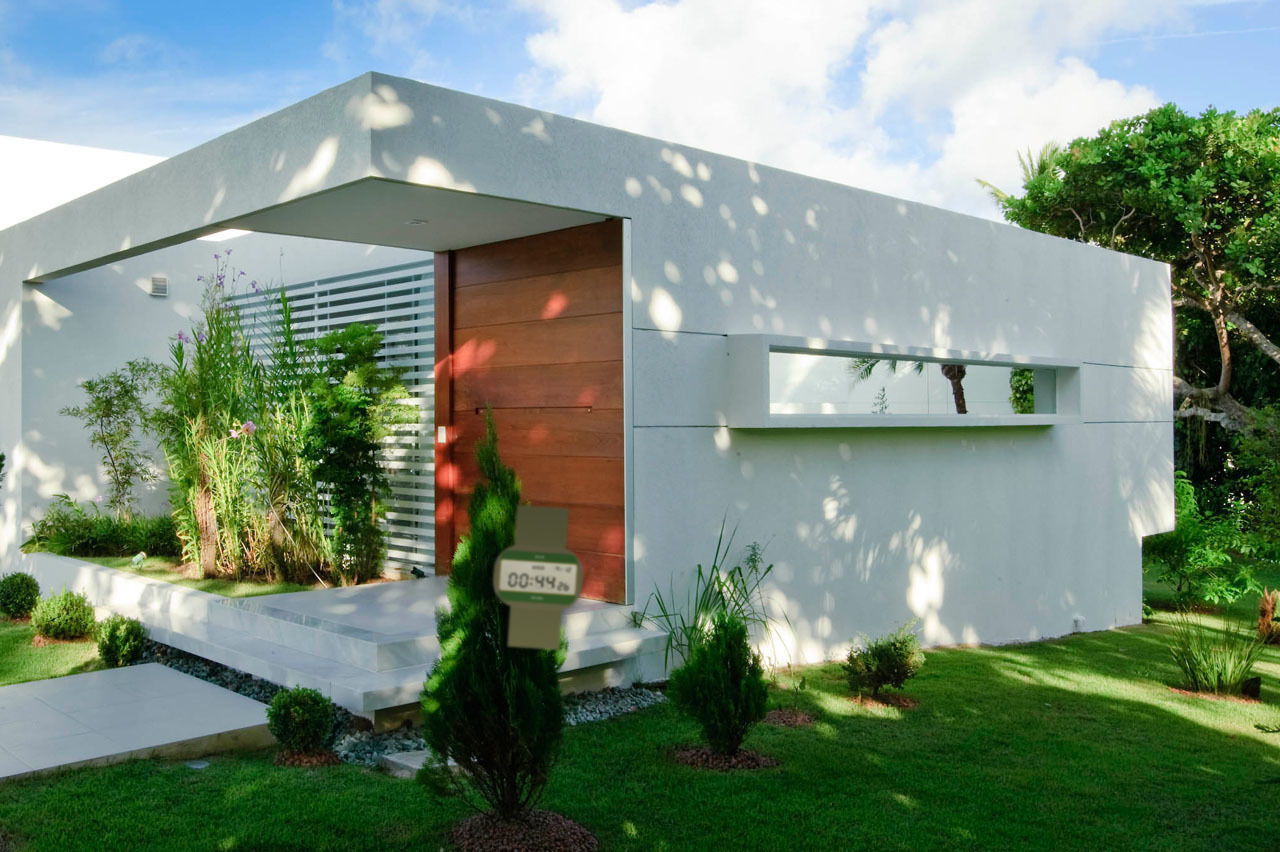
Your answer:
**0:44**
